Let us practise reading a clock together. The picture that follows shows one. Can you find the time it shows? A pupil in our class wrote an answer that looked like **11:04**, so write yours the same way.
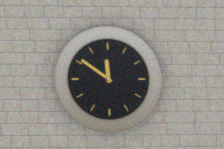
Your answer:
**11:51**
